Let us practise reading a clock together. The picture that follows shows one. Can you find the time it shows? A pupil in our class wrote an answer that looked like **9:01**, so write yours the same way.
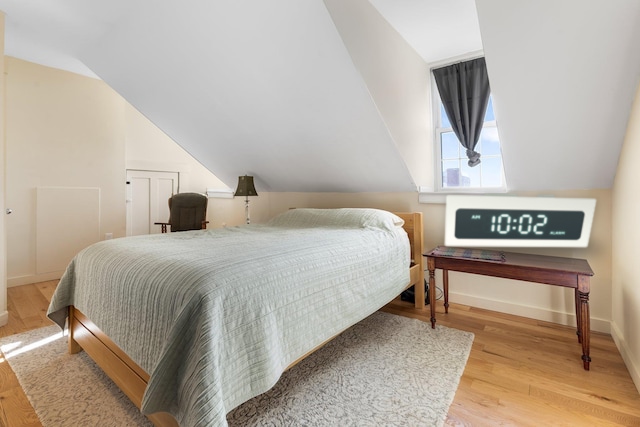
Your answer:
**10:02**
